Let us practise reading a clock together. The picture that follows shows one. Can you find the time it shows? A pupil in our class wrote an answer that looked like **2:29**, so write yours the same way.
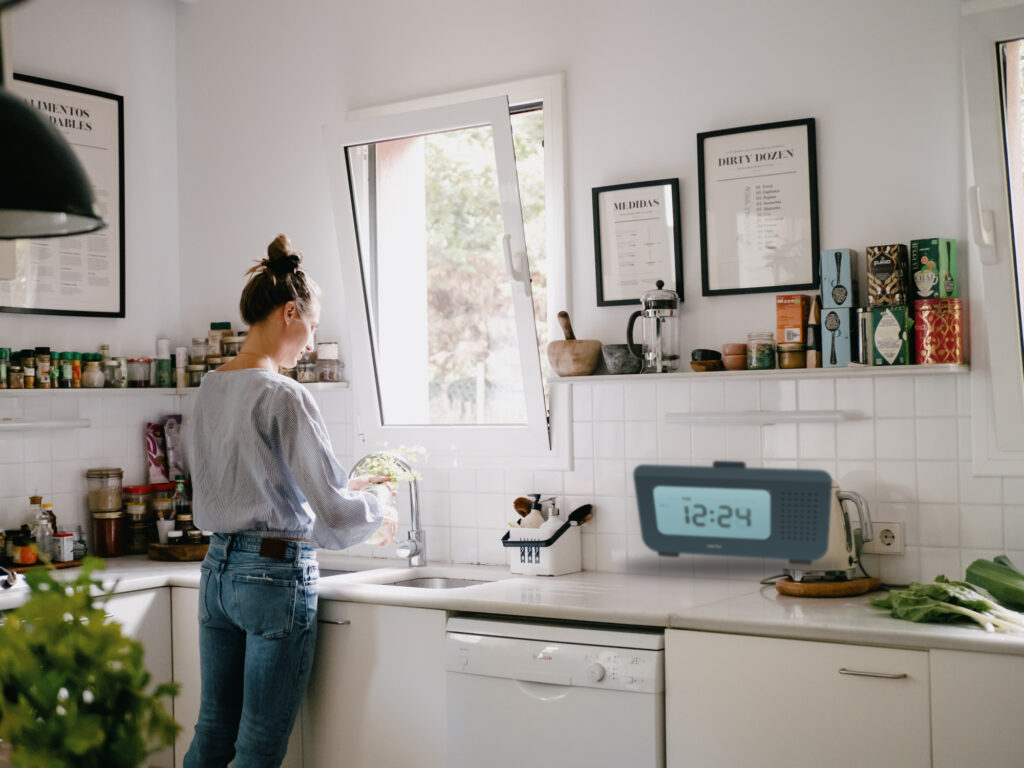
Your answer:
**12:24**
